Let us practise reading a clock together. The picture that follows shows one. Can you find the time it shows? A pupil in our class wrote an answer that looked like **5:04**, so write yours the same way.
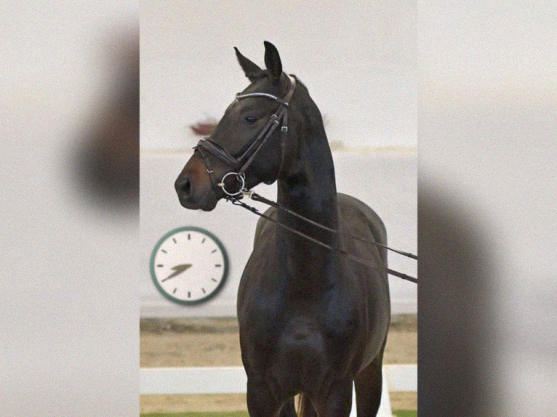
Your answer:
**8:40**
